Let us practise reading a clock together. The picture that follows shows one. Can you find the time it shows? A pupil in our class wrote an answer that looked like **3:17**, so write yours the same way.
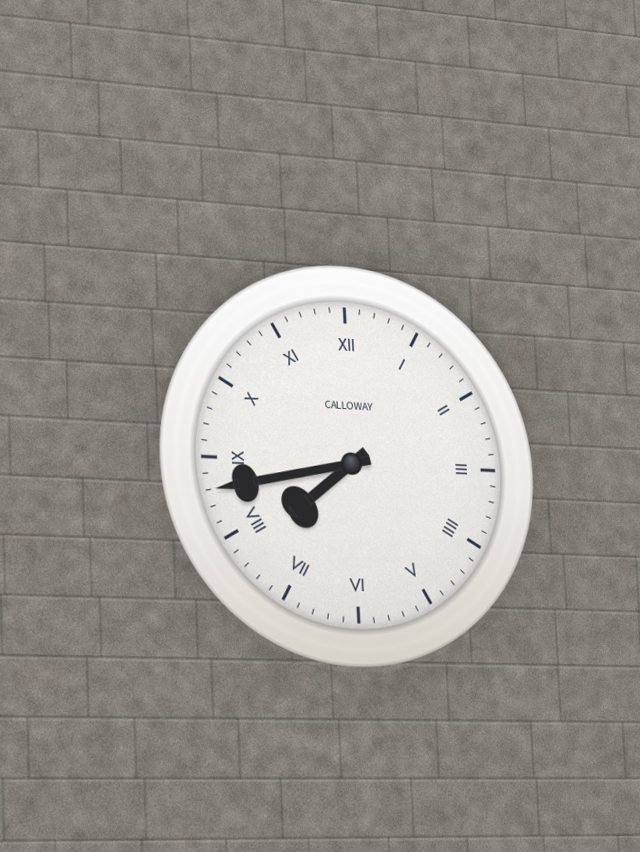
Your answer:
**7:43**
